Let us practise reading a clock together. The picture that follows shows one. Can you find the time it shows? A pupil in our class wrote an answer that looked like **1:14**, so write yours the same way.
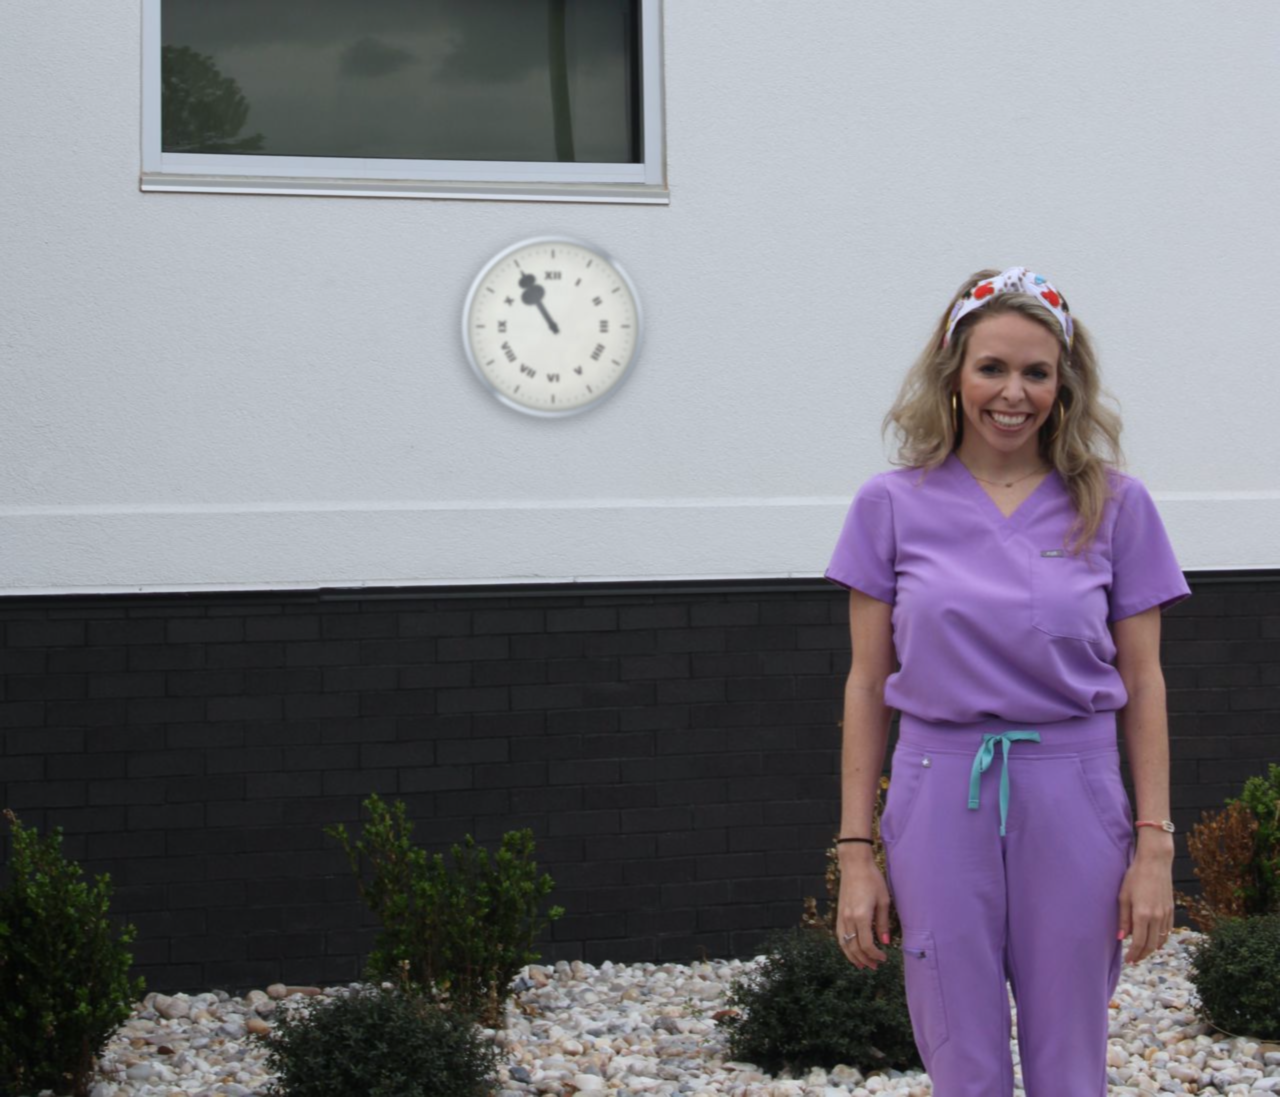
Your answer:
**10:55**
